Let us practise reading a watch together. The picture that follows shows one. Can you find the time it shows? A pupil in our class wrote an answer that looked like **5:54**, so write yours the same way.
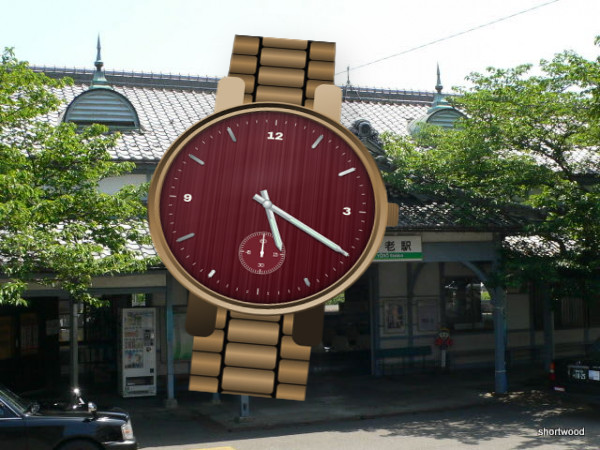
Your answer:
**5:20**
